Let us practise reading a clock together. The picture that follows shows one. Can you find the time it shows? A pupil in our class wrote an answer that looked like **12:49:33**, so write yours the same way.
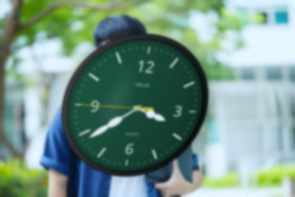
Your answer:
**3:38:45**
